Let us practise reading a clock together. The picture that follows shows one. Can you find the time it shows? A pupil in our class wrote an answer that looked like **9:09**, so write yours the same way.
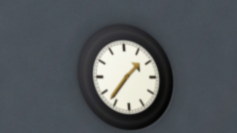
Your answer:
**1:37**
